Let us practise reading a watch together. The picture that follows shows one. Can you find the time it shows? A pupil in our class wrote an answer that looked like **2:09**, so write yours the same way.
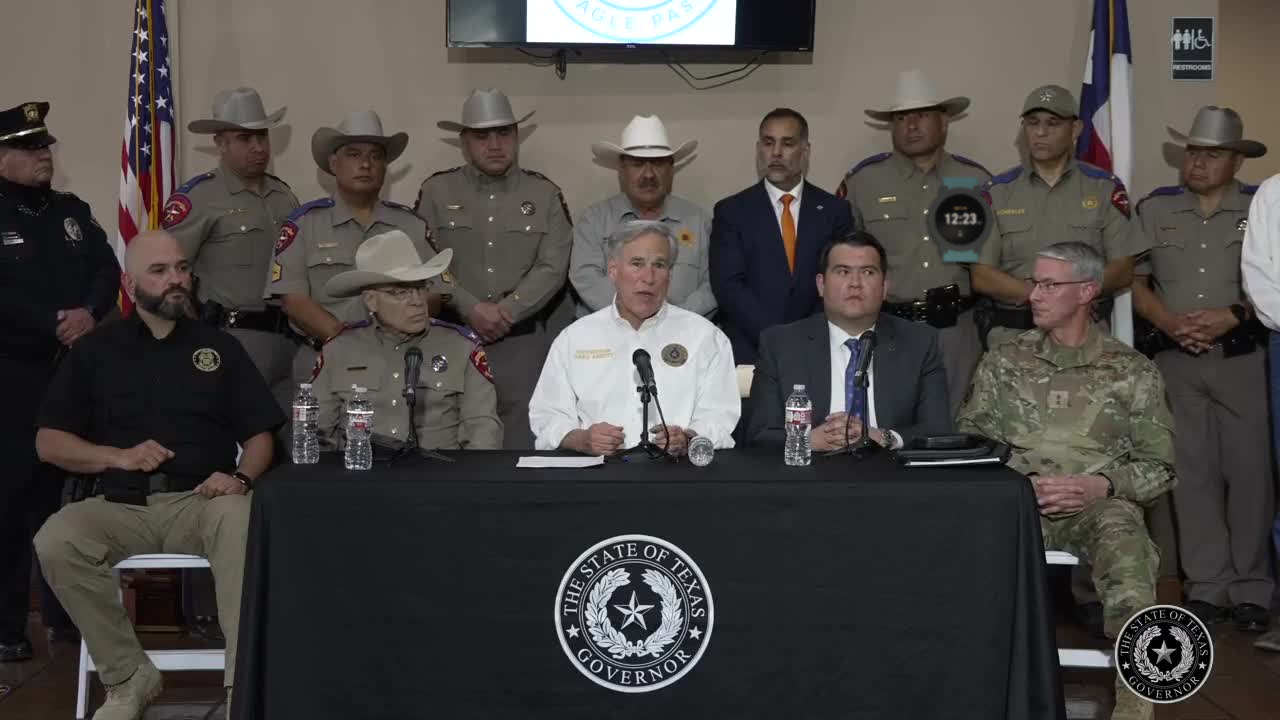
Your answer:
**12:23**
